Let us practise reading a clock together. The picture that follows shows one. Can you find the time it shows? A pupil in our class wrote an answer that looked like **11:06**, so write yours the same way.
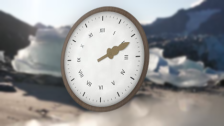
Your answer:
**2:11**
